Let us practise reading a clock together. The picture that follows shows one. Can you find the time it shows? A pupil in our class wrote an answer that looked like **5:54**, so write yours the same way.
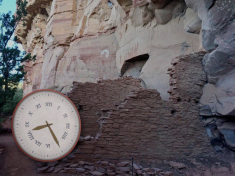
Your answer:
**8:25**
